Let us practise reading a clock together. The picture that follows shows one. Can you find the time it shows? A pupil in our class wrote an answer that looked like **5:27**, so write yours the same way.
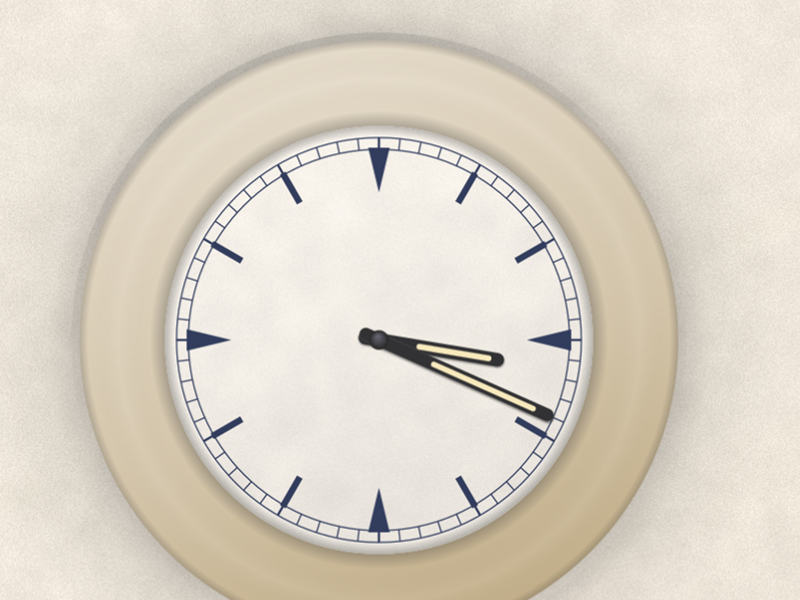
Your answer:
**3:19**
